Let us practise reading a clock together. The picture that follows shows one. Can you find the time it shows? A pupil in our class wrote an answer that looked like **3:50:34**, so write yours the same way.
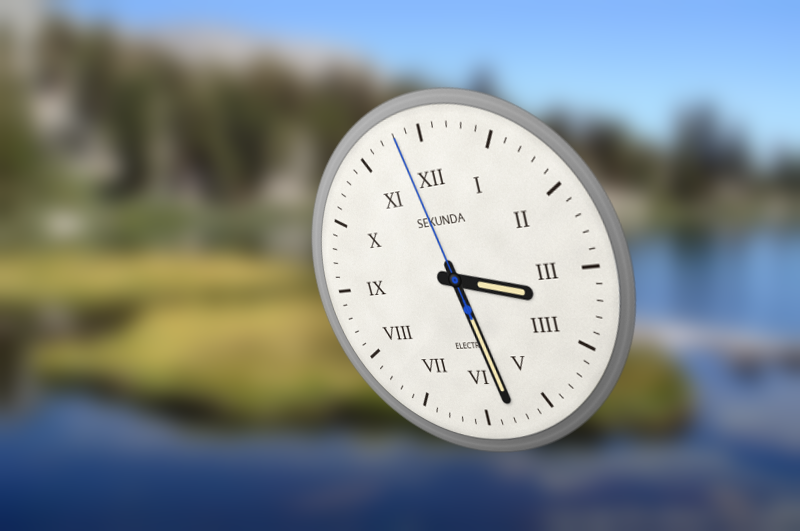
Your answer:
**3:27:58**
